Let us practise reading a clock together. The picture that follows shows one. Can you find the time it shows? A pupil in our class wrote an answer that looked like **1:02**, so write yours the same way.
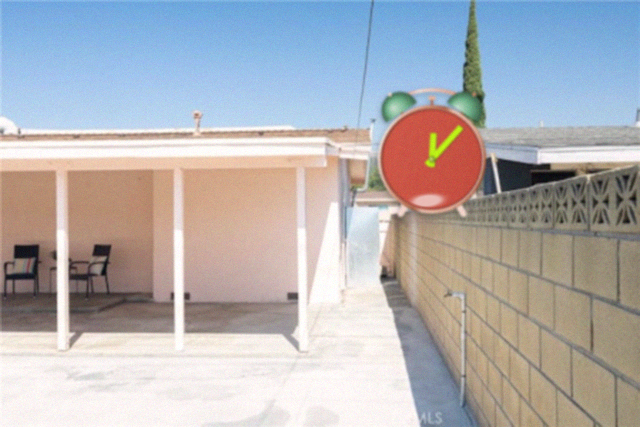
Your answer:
**12:07**
